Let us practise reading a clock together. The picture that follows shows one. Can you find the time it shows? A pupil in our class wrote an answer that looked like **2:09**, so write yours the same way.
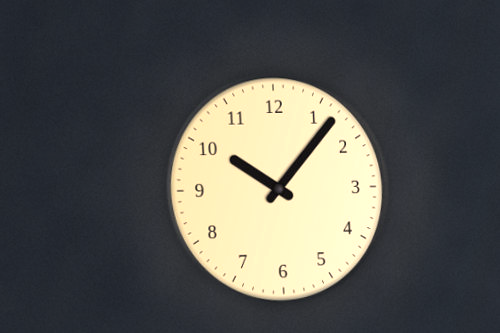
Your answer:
**10:07**
